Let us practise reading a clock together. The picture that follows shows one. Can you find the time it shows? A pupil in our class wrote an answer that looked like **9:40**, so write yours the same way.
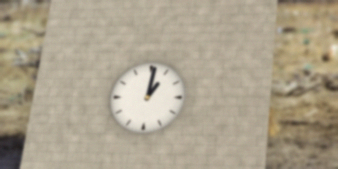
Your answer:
**1:01**
